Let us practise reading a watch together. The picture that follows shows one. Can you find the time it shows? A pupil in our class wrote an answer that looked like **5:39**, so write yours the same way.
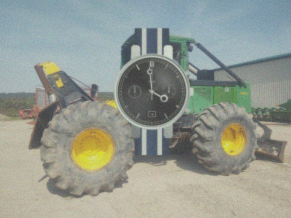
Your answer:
**3:59**
